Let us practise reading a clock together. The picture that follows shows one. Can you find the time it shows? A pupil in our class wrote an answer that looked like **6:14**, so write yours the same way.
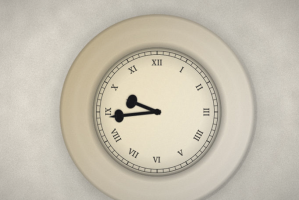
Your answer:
**9:44**
